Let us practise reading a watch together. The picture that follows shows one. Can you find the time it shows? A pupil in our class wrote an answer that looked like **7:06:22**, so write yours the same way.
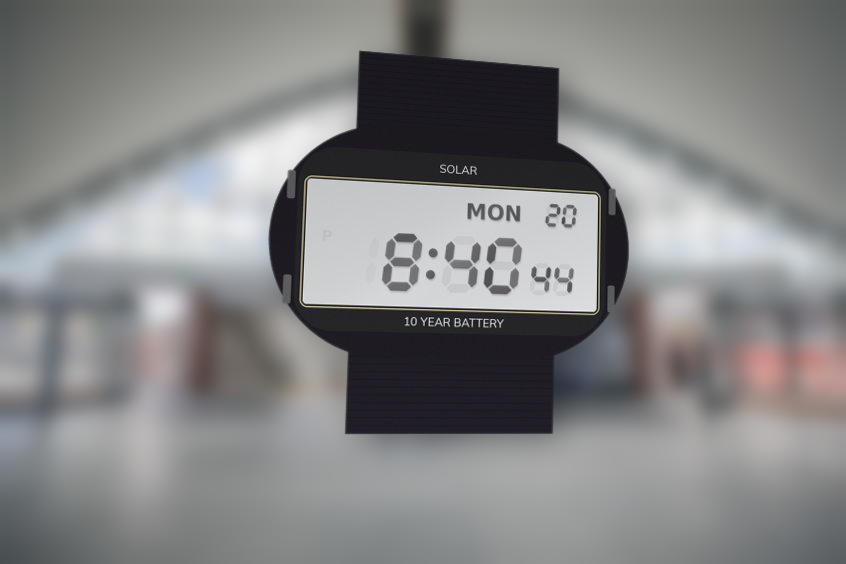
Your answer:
**8:40:44**
